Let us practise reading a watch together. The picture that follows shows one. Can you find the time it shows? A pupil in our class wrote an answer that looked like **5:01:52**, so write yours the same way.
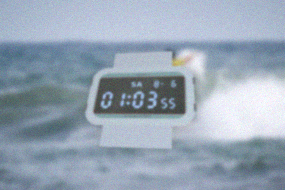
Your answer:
**1:03:55**
